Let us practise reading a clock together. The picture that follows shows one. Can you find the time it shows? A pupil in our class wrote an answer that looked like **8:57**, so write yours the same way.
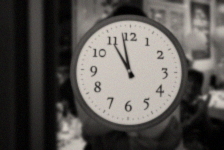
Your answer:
**10:58**
